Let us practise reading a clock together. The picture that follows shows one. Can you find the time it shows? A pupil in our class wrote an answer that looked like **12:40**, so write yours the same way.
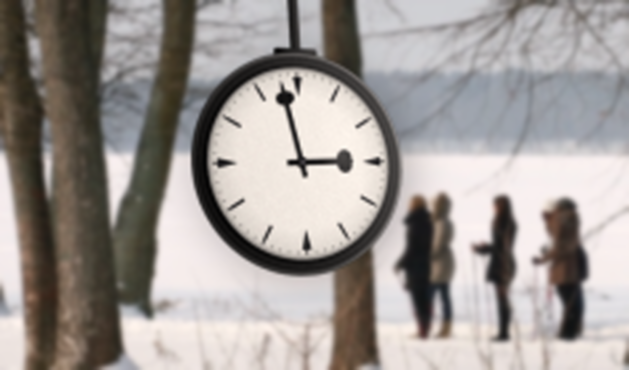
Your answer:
**2:58**
